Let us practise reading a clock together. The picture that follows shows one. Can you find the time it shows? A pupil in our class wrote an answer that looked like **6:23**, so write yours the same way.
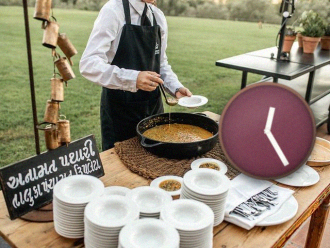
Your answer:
**12:25**
